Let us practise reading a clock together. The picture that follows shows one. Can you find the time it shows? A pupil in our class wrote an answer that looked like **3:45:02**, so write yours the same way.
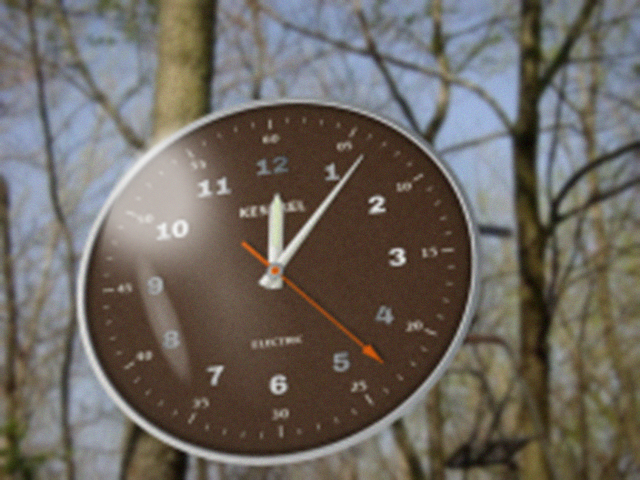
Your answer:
**12:06:23**
